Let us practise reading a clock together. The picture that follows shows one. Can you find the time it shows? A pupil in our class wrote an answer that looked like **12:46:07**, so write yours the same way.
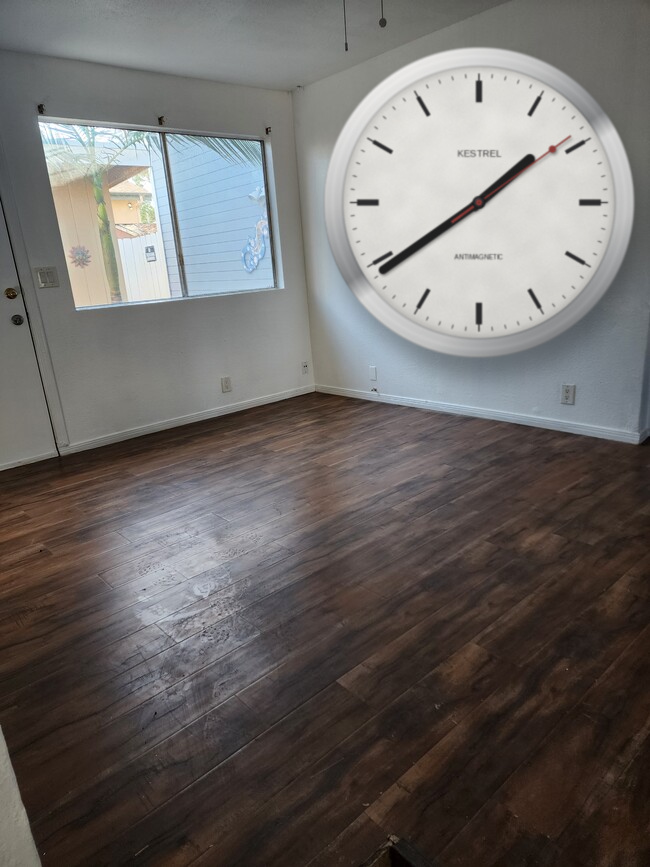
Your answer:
**1:39:09**
